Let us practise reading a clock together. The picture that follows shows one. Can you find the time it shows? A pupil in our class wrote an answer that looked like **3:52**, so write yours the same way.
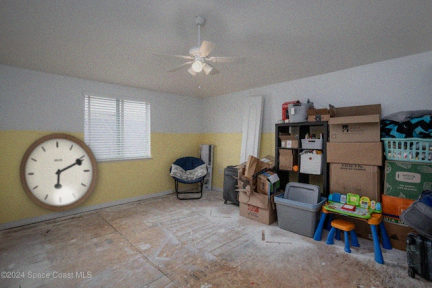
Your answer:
**6:11**
